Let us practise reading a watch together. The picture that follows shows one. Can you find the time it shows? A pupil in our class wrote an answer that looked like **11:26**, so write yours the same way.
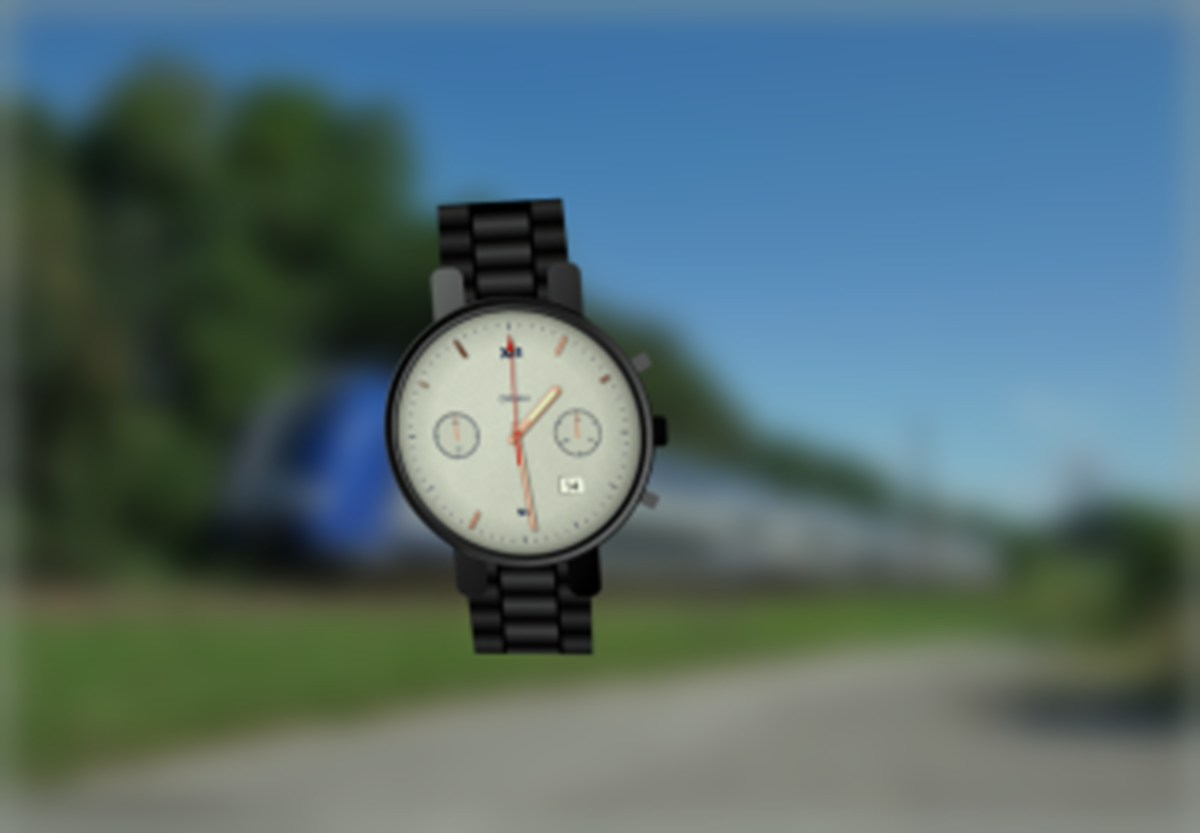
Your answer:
**1:29**
